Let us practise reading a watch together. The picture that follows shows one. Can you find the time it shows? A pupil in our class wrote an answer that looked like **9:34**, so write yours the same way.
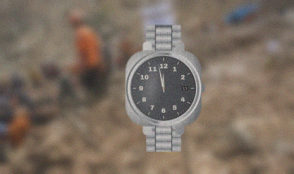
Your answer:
**11:58**
